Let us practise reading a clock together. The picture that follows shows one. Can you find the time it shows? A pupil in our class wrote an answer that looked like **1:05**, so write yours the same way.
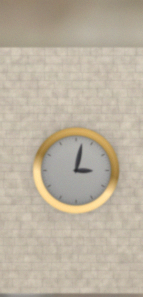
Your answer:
**3:02**
